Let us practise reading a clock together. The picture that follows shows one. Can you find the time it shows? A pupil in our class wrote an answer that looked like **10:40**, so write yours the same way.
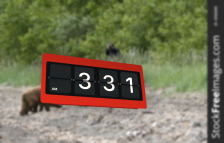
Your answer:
**3:31**
